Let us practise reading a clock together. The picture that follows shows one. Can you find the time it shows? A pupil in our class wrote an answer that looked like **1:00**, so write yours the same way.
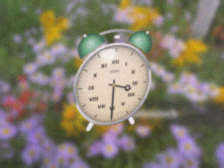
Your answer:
**3:30**
